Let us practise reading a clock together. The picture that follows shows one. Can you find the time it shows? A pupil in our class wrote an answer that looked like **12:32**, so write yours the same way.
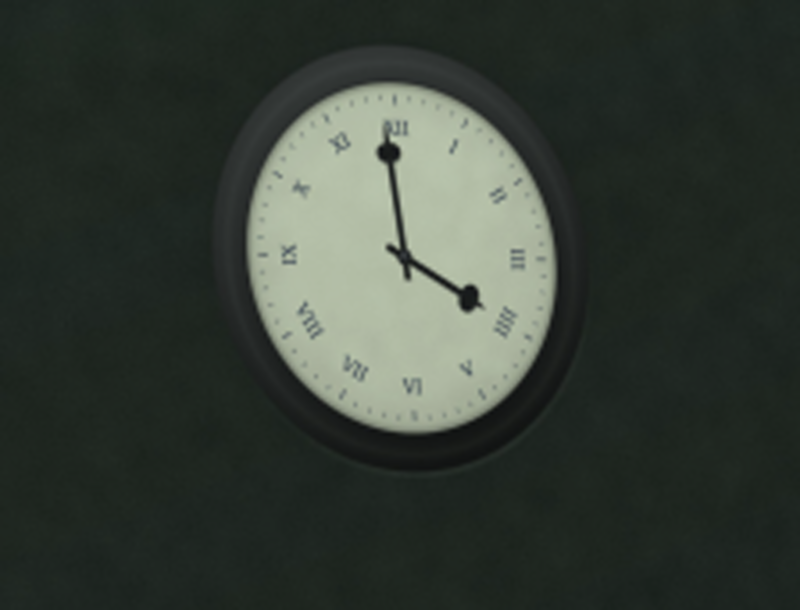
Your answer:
**3:59**
